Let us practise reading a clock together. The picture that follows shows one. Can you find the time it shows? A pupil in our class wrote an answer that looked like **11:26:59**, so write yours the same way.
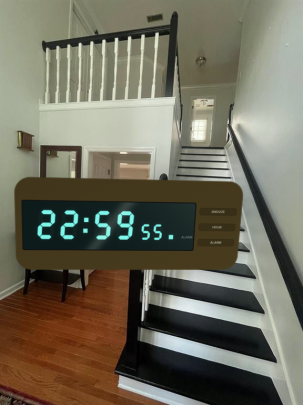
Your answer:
**22:59:55**
